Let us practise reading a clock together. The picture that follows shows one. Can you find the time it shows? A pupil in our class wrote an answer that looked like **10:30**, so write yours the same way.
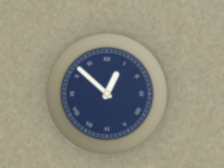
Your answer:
**12:52**
